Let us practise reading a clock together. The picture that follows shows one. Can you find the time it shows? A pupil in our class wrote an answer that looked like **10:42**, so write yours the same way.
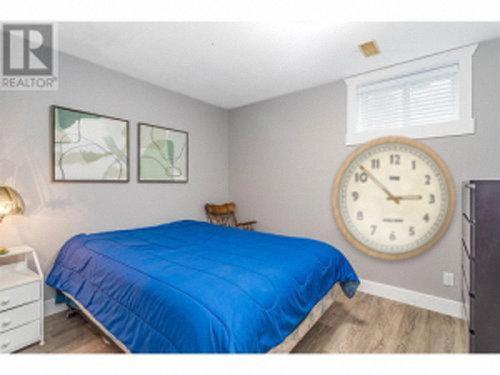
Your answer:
**2:52**
